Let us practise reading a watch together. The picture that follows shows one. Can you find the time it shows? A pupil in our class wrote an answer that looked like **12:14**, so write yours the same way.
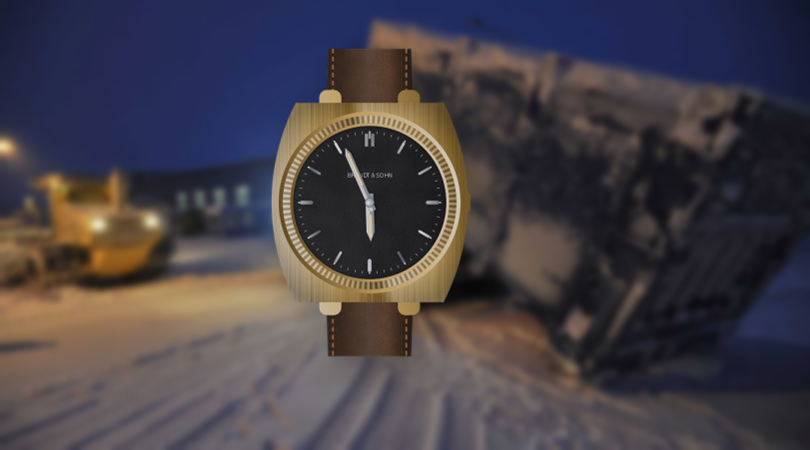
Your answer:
**5:56**
